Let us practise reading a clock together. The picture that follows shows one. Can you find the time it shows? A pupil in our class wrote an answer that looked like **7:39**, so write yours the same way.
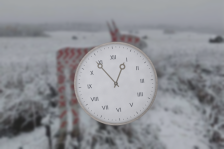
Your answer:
**12:54**
